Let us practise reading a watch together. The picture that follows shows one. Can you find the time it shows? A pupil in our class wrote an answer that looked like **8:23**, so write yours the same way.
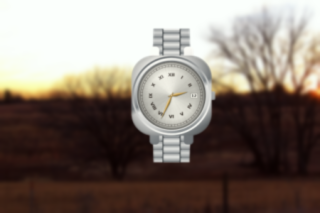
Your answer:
**2:34**
